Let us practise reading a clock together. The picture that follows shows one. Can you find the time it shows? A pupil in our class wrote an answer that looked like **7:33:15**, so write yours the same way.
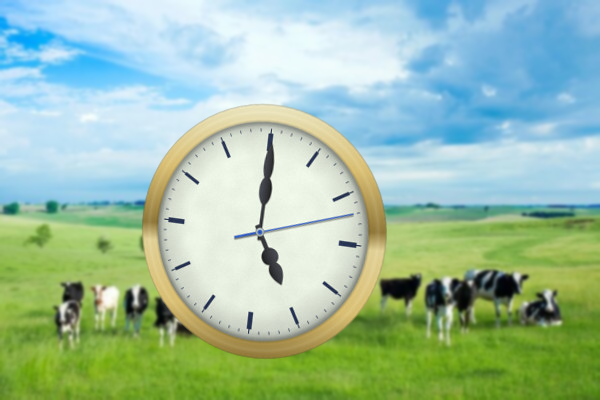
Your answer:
**5:00:12**
